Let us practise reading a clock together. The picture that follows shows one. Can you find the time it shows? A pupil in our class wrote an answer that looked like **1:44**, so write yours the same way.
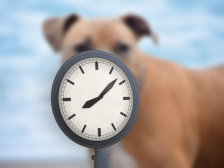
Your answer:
**8:08**
